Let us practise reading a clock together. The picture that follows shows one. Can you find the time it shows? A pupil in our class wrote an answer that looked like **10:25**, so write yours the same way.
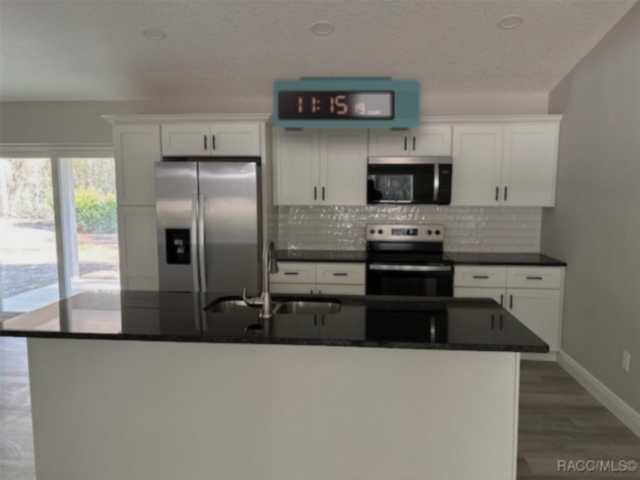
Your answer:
**11:15**
